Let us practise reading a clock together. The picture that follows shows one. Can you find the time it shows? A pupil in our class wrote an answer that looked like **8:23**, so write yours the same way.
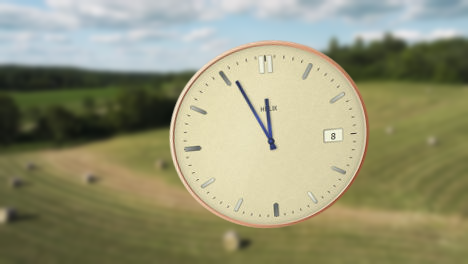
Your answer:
**11:56**
